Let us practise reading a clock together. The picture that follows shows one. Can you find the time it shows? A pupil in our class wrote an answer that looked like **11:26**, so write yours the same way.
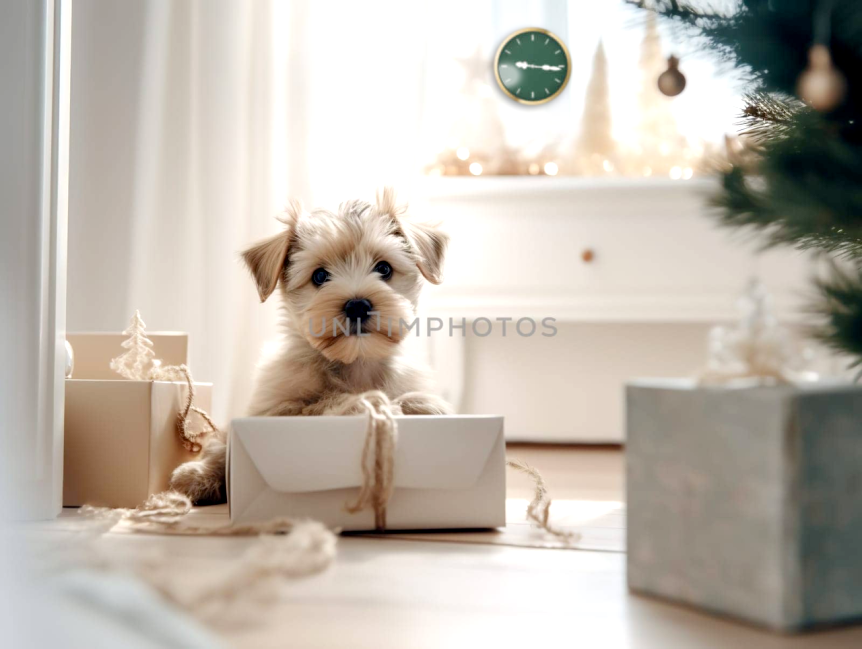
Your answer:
**9:16**
